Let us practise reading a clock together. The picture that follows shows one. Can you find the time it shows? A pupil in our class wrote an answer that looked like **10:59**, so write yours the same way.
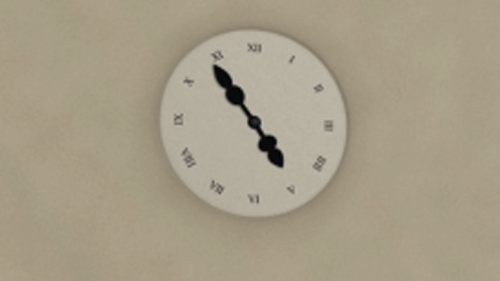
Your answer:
**4:54**
